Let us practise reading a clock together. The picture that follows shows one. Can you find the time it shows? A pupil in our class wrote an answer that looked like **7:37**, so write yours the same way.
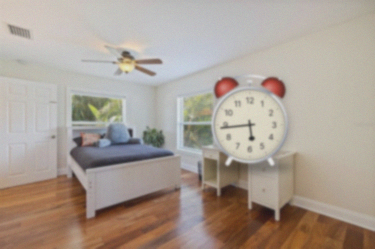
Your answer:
**5:44**
